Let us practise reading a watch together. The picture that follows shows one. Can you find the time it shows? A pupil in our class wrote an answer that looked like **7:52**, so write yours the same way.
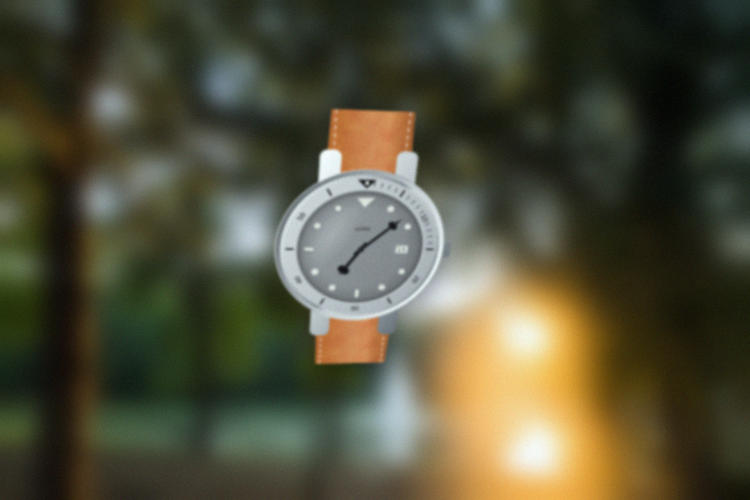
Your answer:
**7:08**
